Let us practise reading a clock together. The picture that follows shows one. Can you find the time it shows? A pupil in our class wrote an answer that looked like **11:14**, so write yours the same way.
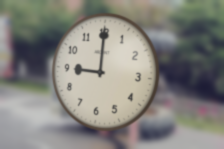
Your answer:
**9:00**
